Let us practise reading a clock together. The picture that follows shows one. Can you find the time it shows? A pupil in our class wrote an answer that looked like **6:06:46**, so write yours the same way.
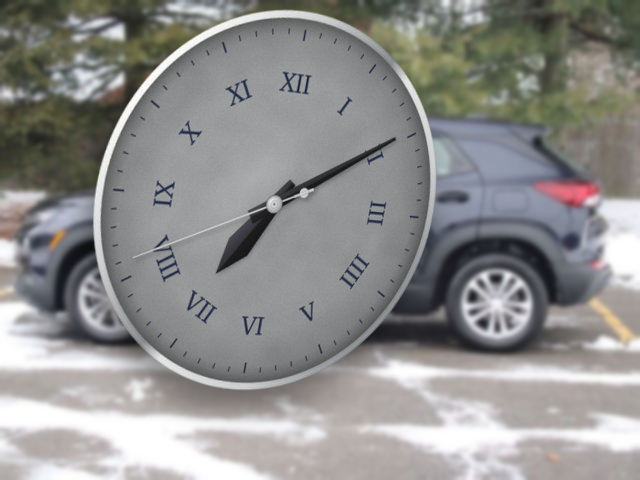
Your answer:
**7:09:41**
